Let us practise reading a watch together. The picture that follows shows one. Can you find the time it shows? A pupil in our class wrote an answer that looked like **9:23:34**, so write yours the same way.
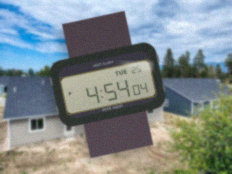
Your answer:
**4:54:04**
